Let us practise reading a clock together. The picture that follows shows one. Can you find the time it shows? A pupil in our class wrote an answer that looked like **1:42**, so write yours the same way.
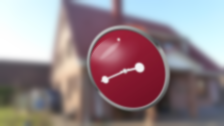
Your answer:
**2:42**
